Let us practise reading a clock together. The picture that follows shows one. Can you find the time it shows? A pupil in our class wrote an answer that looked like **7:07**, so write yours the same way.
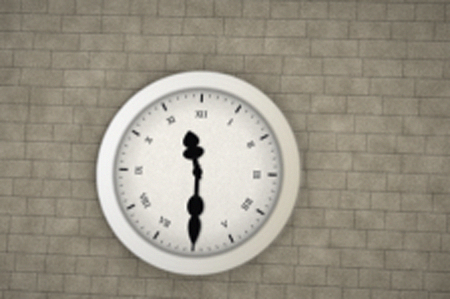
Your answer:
**11:30**
